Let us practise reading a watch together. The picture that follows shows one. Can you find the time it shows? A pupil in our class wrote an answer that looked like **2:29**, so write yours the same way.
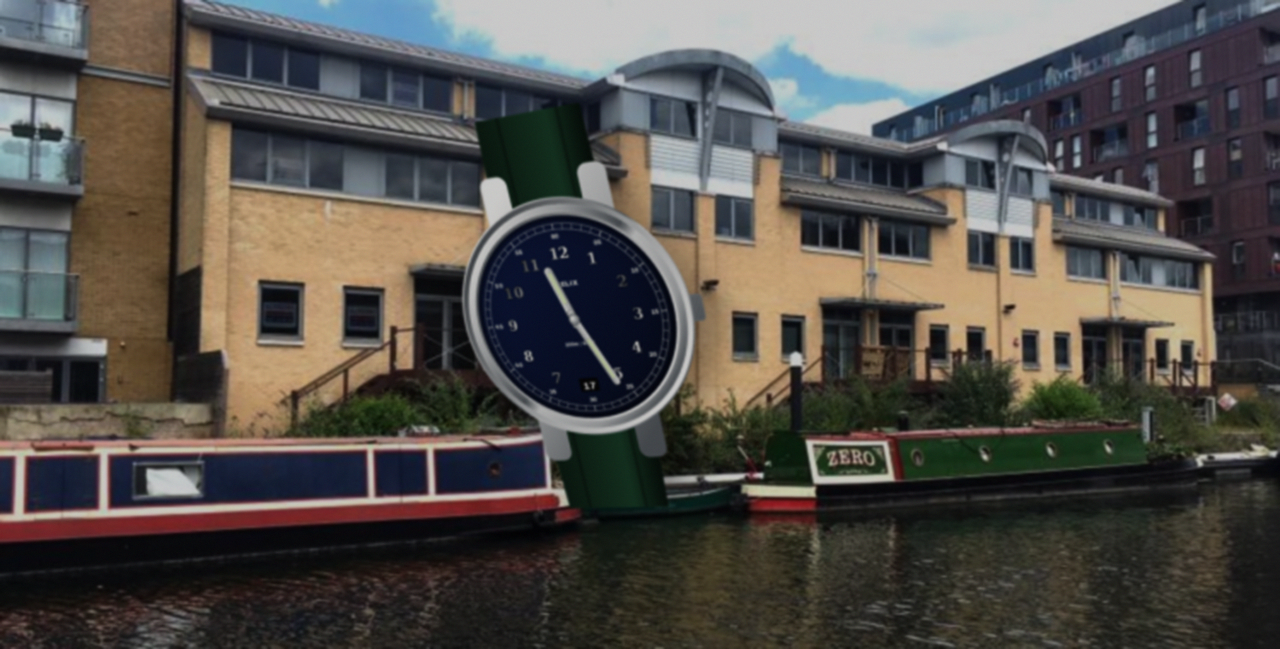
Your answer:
**11:26**
